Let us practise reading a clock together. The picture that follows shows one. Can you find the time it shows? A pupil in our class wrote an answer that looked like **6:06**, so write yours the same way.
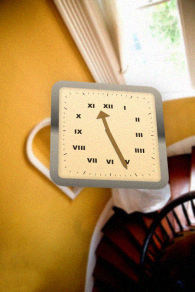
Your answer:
**11:26**
